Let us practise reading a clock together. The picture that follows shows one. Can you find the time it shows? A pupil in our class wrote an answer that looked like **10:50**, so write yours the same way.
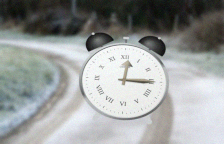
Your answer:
**12:15**
